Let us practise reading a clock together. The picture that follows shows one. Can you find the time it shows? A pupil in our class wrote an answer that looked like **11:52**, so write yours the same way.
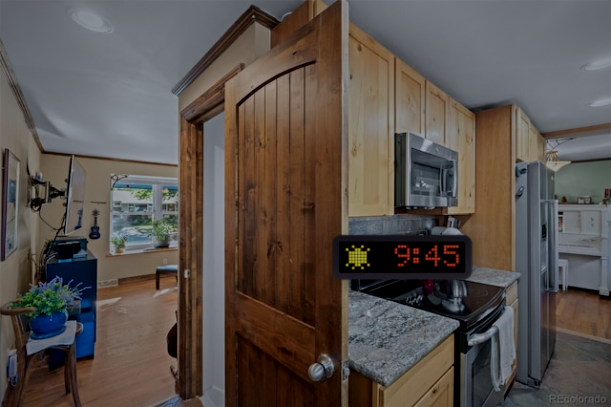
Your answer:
**9:45**
